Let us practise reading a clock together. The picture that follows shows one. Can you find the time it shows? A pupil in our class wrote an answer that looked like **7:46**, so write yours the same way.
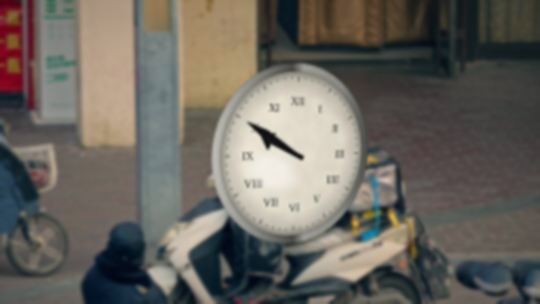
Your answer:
**9:50**
